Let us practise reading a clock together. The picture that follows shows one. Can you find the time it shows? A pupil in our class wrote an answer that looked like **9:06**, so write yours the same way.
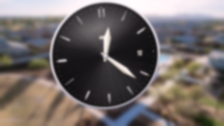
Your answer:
**12:22**
